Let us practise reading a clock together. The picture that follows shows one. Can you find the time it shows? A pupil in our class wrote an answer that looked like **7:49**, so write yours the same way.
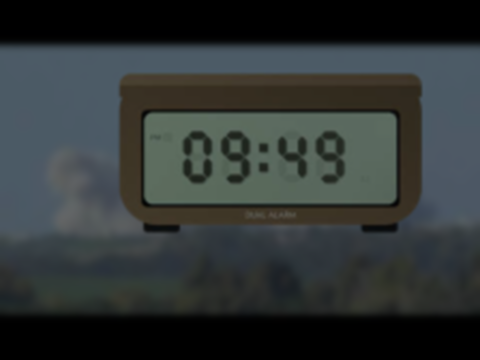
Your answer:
**9:49**
